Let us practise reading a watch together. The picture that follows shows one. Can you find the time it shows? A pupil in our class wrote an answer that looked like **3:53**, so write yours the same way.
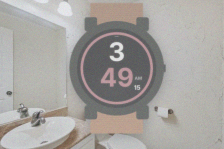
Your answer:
**3:49**
